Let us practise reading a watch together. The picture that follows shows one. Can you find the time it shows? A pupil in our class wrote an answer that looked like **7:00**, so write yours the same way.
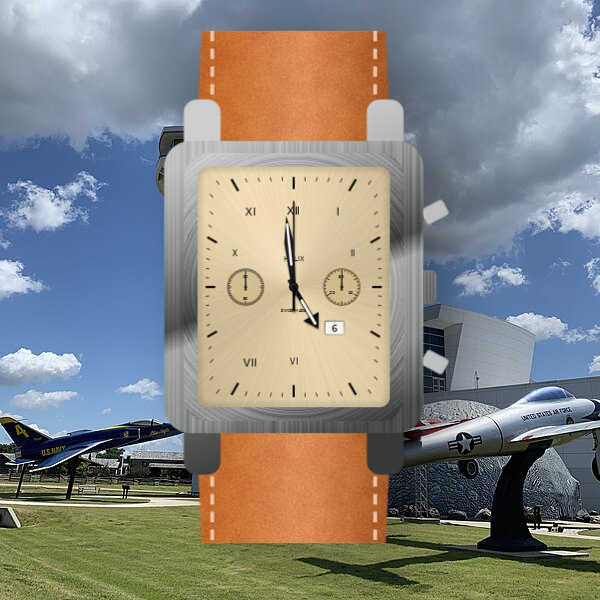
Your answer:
**4:59**
